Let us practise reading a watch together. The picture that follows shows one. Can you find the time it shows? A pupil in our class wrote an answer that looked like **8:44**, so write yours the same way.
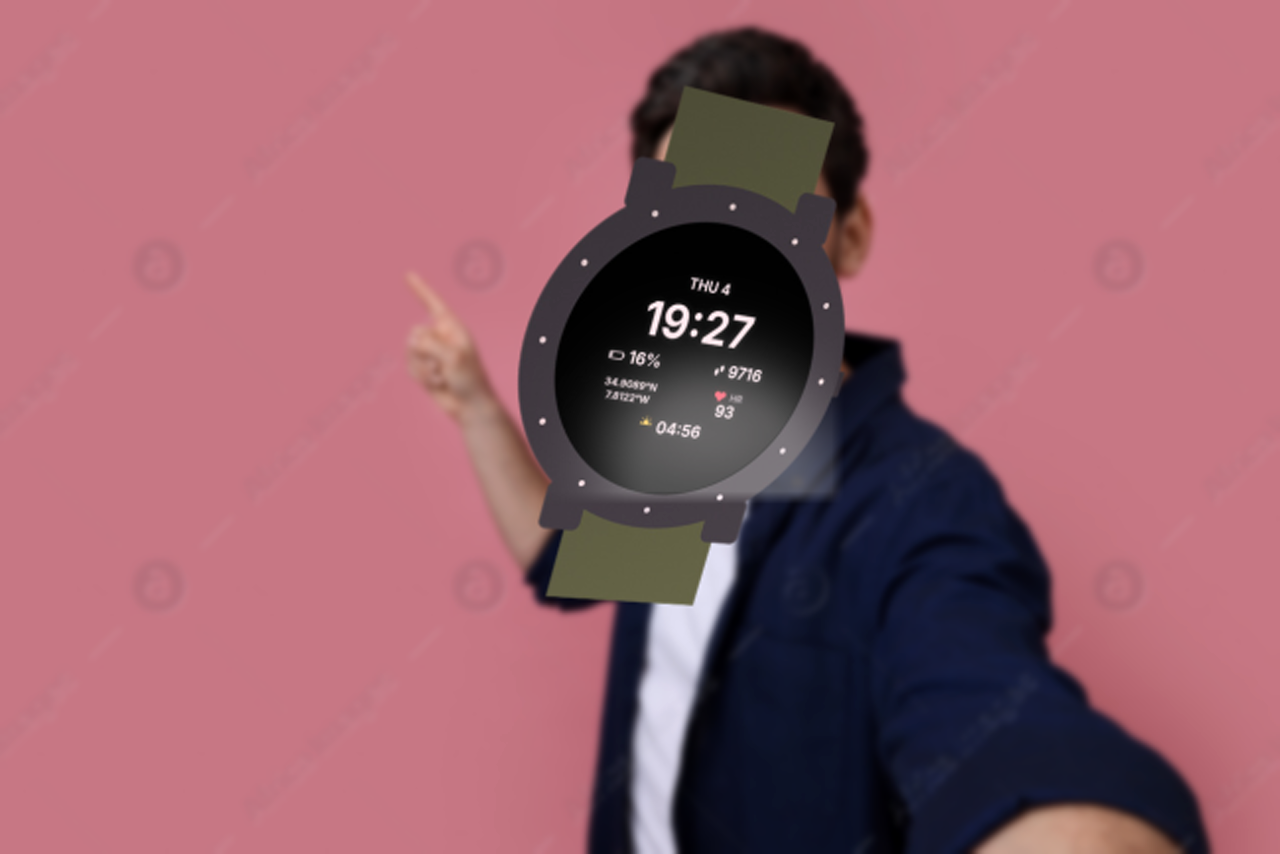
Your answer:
**19:27**
